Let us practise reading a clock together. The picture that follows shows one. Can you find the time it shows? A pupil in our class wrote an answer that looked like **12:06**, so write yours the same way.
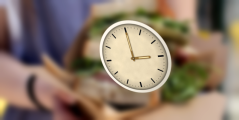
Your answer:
**3:00**
